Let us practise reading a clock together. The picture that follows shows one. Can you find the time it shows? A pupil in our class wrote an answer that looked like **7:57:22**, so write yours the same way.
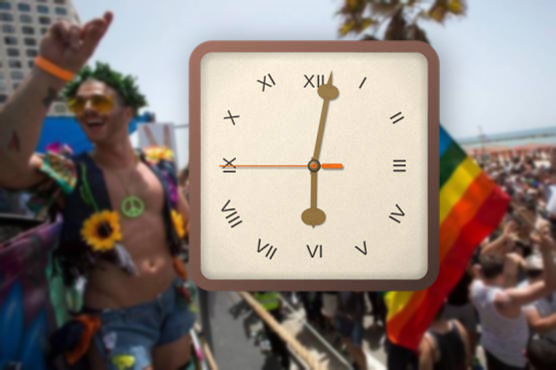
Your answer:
**6:01:45**
